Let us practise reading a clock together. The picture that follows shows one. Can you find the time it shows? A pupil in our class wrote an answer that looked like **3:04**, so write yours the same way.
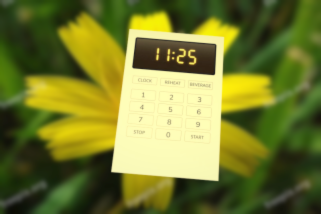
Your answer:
**11:25**
